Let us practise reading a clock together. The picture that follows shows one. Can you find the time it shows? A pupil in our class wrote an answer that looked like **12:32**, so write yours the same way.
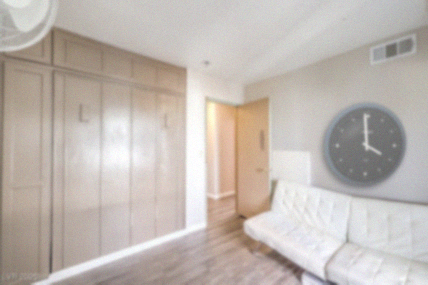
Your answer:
**3:59**
